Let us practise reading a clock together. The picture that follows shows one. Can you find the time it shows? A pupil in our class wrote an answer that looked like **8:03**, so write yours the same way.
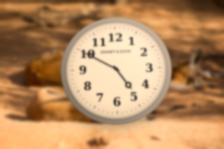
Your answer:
**4:50**
